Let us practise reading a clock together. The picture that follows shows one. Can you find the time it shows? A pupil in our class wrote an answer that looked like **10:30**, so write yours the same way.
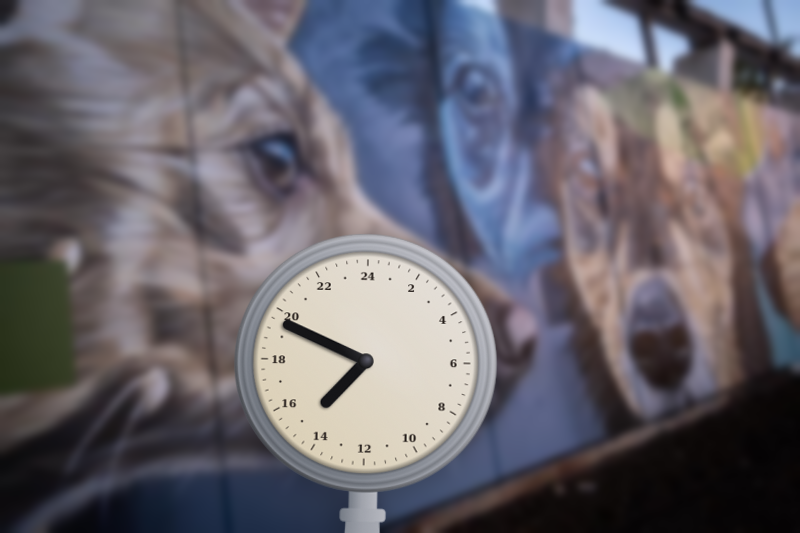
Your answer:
**14:49**
